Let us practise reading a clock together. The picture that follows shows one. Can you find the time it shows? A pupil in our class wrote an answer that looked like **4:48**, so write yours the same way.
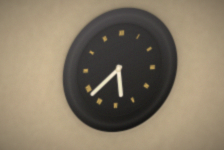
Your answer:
**5:38**
